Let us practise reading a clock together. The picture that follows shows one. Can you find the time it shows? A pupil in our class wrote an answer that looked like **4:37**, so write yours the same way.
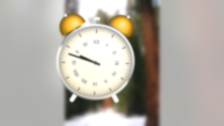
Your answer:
**9:48**
